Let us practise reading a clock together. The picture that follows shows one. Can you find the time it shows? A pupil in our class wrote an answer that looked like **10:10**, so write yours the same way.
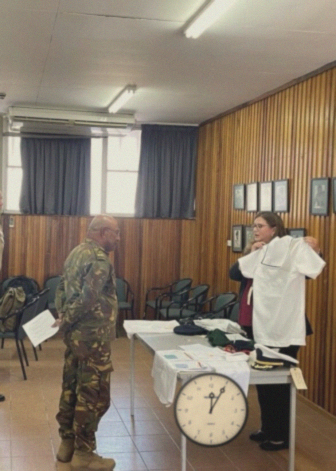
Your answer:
**12:05**
